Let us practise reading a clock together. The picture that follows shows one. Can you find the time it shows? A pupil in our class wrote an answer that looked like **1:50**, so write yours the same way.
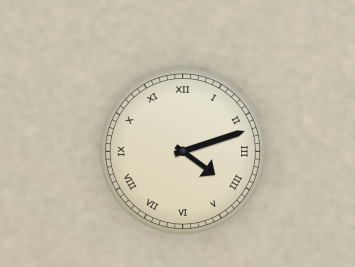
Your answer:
**4:12**
